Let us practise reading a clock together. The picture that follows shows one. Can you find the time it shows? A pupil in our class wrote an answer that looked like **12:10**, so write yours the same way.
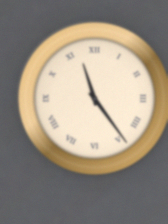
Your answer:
**11:24**
